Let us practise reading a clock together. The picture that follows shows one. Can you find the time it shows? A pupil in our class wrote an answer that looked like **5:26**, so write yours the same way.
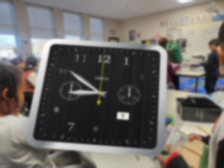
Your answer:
**8:51**
